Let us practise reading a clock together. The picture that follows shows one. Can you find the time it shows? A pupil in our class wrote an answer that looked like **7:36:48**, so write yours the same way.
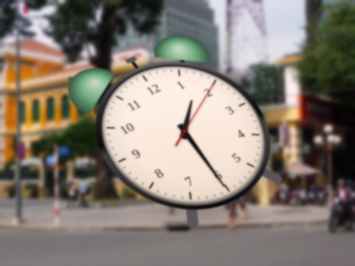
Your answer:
**1:30:10**
